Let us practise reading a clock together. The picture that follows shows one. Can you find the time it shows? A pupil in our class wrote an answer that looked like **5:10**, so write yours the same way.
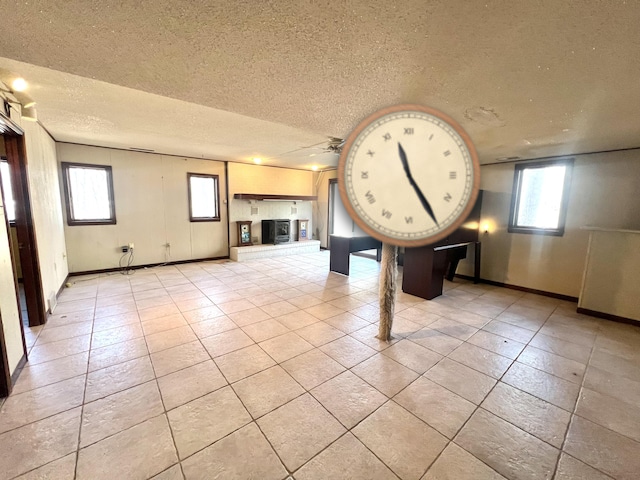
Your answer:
**11:25**
